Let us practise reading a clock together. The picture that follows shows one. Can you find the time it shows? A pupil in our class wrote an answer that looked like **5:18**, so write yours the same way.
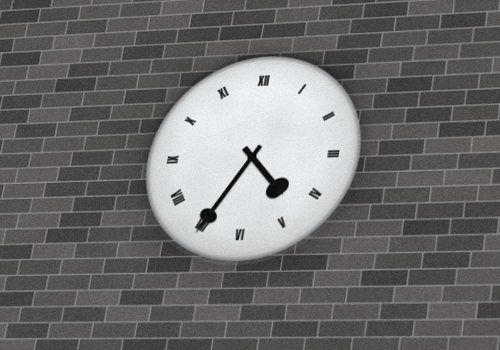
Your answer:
**4:35**
